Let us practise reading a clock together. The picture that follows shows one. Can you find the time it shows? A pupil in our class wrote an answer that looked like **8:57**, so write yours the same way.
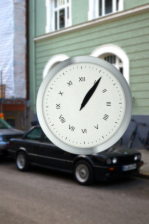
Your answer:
**1:06**
